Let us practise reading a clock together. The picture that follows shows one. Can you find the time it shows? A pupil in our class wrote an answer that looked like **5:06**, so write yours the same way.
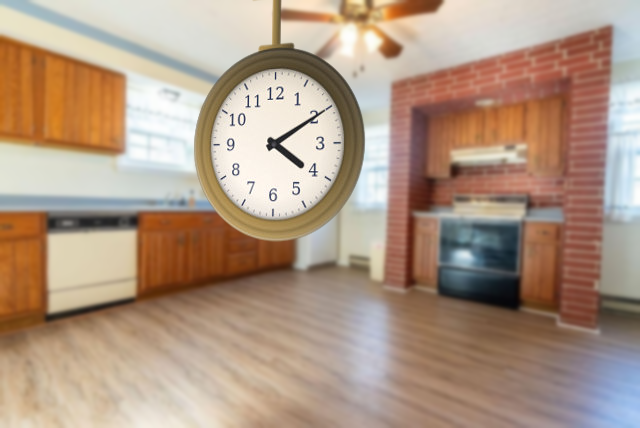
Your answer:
**4:10**
